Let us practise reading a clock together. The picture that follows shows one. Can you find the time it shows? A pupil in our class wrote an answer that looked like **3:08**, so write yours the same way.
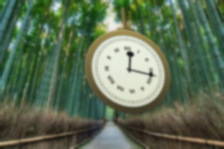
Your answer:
**12:17**
